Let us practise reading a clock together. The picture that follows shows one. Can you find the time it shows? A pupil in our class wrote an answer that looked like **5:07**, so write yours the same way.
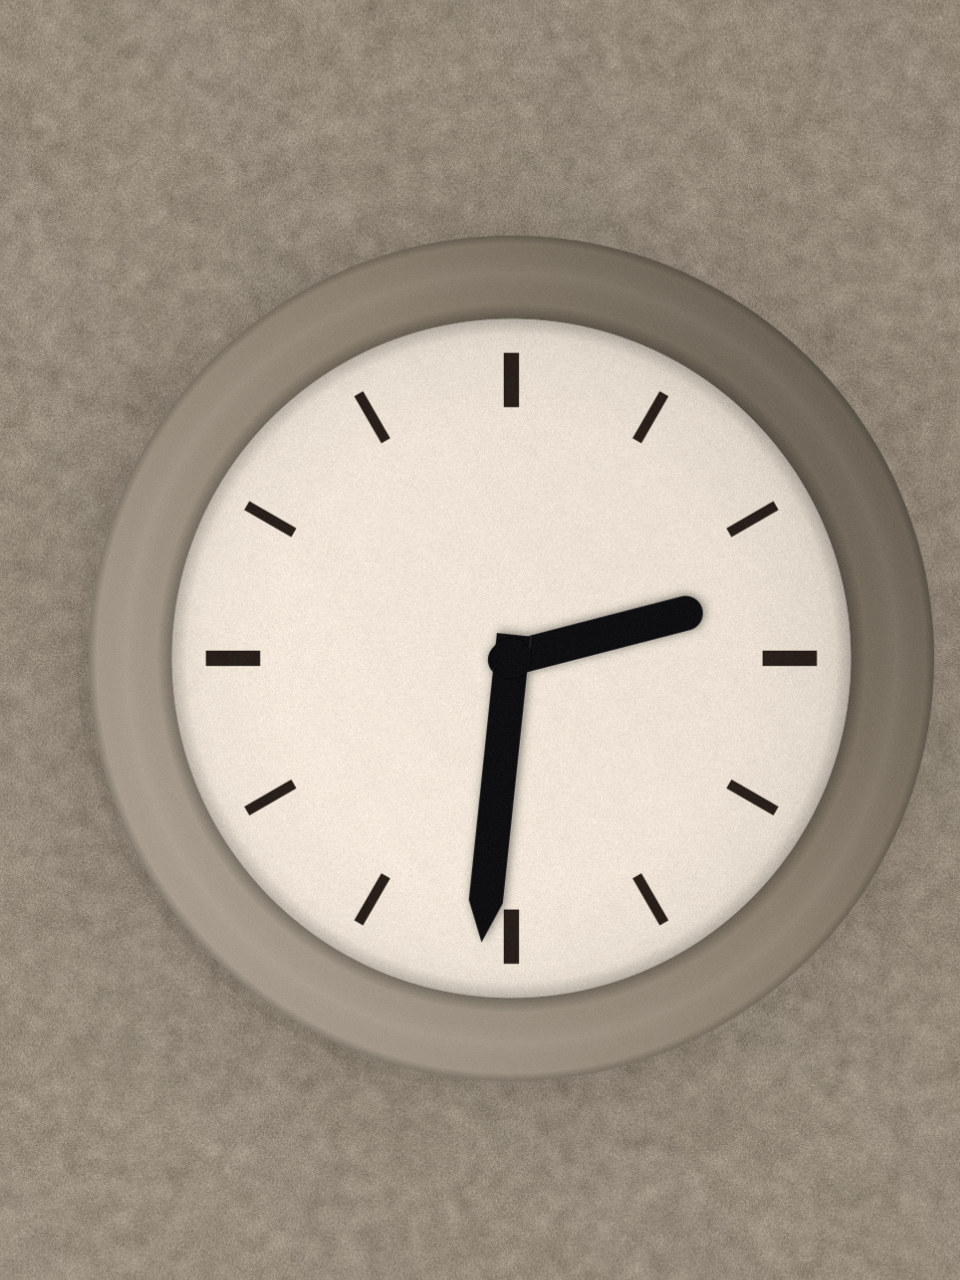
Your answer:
**2:31**
